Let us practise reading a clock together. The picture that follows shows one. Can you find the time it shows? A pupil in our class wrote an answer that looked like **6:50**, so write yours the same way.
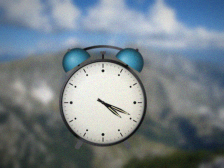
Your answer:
**4:19**
